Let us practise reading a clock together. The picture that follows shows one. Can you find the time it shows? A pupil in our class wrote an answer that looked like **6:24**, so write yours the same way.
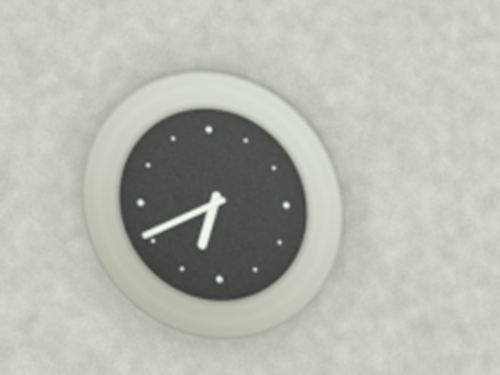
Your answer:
**6:41**
